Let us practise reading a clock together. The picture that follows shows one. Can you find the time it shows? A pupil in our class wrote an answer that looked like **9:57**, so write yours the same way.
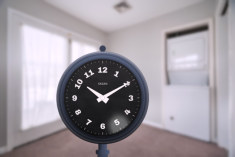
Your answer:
**10:10**
